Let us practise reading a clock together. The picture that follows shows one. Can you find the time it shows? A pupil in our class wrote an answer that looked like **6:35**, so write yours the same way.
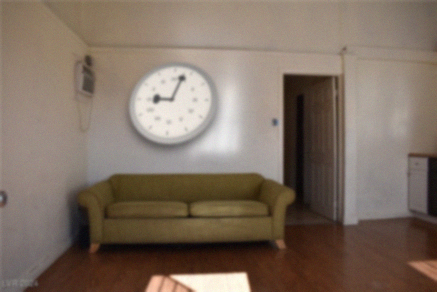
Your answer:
**9:03**
